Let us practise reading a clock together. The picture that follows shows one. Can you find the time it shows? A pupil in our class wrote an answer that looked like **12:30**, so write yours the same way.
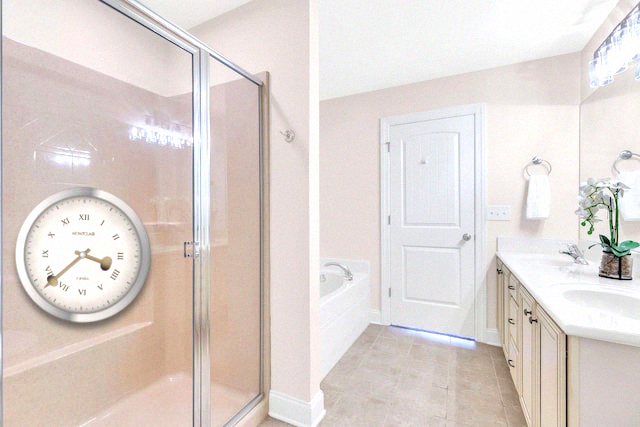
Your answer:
**3:38**
